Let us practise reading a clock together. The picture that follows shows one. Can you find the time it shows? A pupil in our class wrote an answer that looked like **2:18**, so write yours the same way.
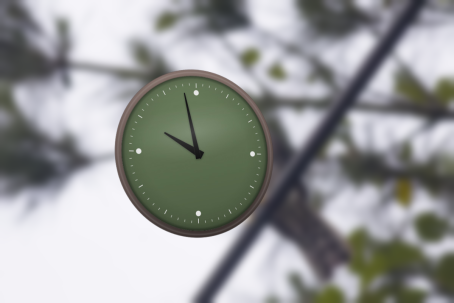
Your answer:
**9:58**
